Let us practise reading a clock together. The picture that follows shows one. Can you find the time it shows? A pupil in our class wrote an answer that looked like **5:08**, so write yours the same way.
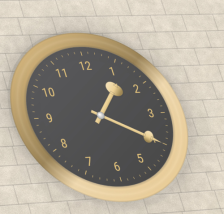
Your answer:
**1:20**
